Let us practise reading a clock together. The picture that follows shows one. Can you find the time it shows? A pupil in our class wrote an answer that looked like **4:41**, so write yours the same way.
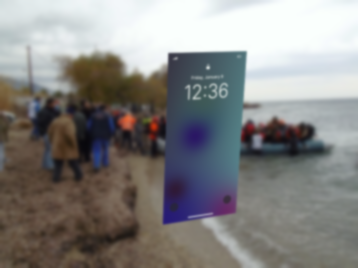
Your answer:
**12:36**
